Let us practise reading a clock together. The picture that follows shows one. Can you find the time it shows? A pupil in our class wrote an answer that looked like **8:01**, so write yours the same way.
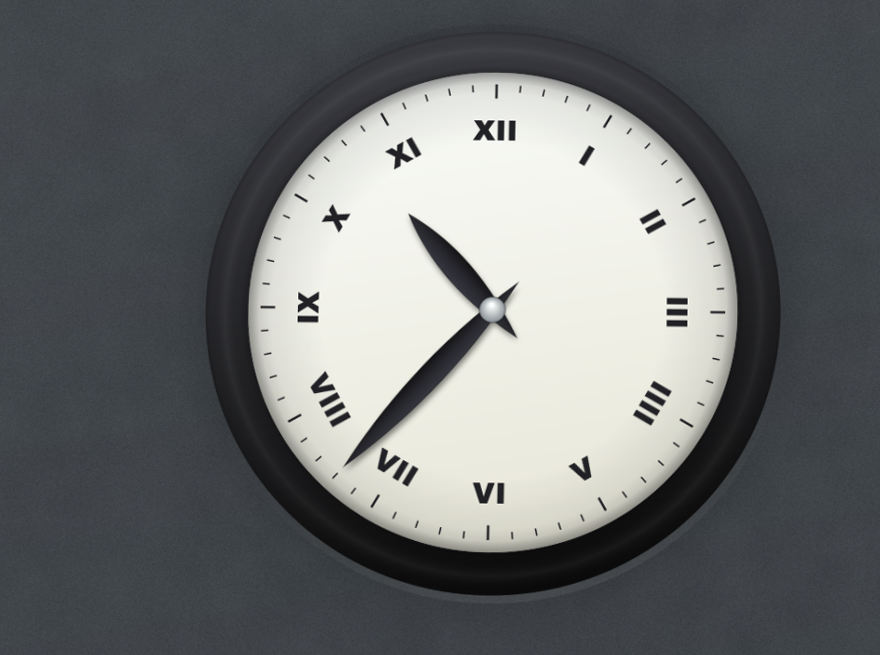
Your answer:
**10:37**
